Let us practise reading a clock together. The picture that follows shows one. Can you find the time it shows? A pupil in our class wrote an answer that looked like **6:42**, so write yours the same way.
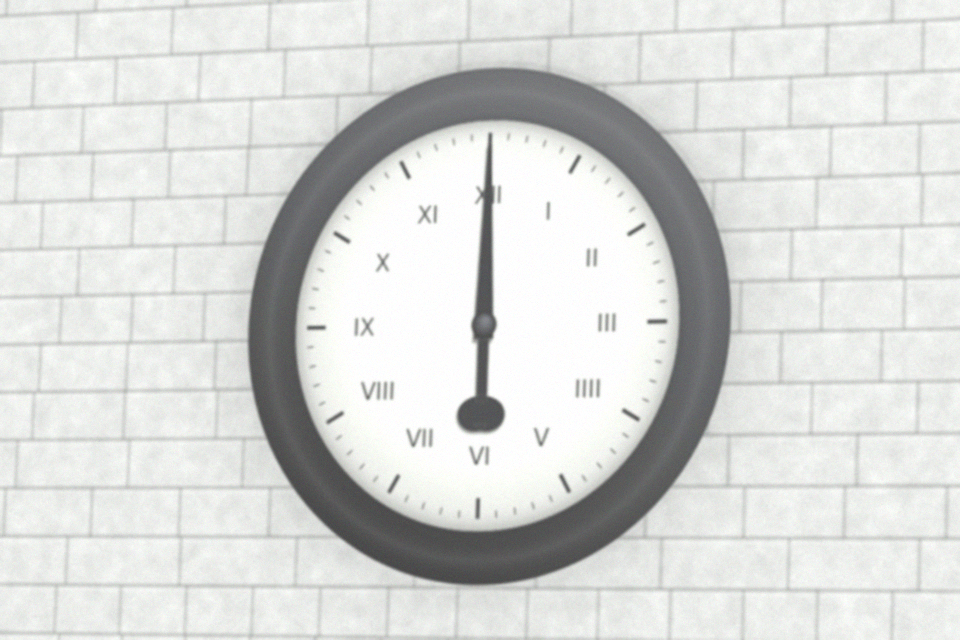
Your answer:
**6:00**
